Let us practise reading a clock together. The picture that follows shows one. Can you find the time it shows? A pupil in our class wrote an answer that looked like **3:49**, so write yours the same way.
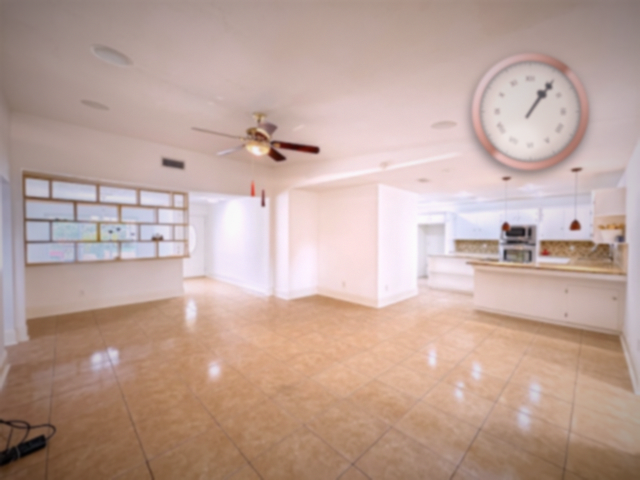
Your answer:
**1:06**
